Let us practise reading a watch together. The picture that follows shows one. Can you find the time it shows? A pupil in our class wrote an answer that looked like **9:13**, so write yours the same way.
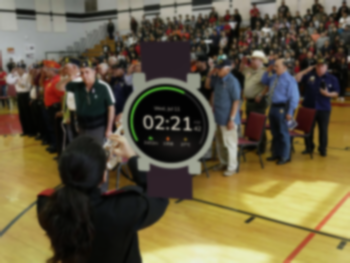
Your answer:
**2:21**
